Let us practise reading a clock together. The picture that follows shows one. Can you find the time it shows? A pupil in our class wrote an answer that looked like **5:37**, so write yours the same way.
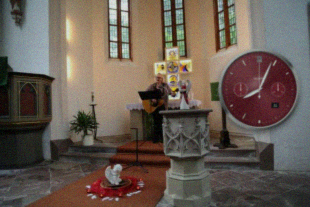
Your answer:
**8:04**
